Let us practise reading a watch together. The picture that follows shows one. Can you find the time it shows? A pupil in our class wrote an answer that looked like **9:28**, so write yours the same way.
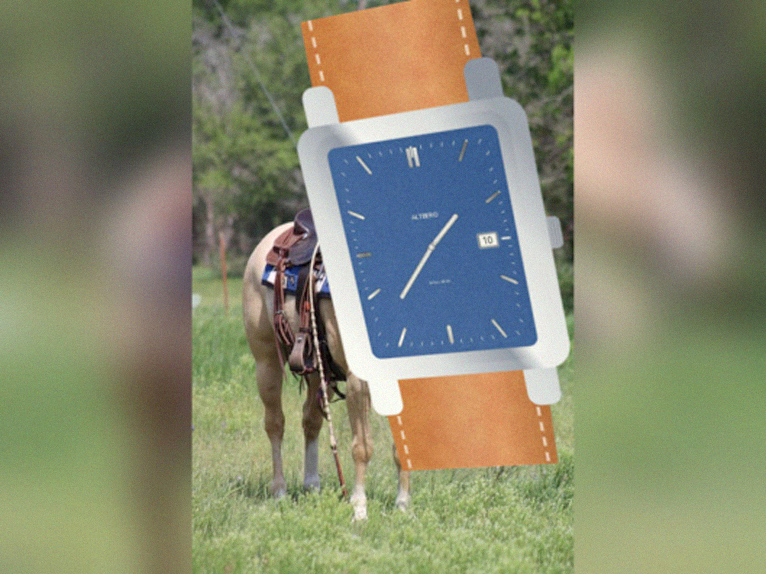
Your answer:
**1:37**
